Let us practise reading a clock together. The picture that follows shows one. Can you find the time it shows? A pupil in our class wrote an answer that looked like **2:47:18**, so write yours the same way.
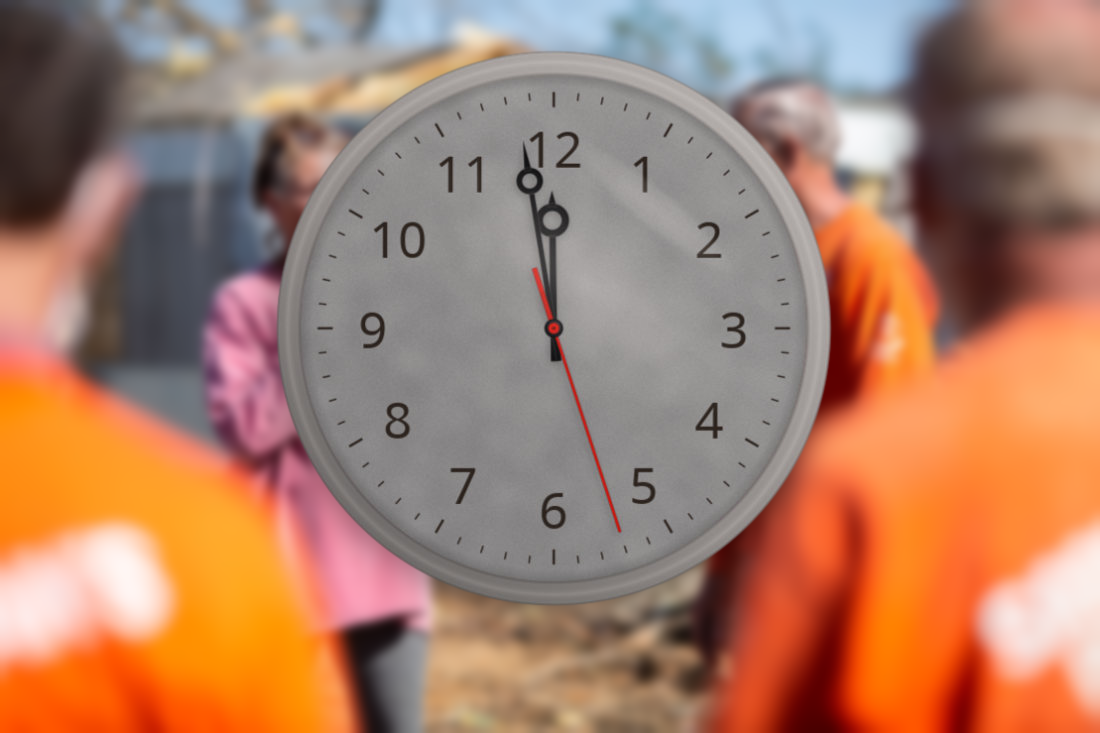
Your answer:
**11:58:27**
